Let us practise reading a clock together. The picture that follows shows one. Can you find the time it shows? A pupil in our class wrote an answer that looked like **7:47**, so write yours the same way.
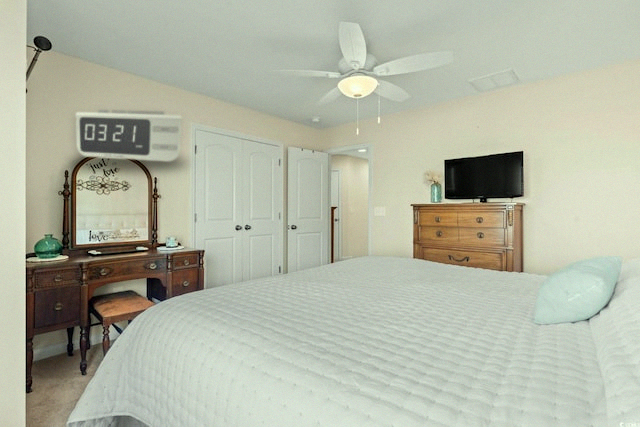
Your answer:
**3:21**
